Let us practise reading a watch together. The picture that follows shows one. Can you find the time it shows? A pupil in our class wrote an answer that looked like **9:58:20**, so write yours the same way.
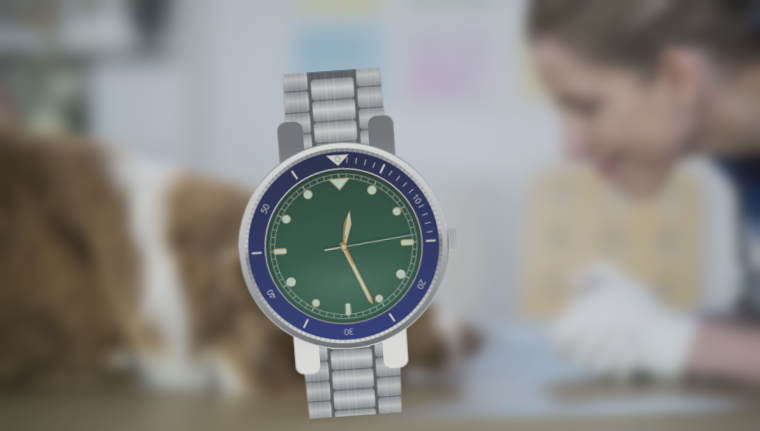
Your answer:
**12:26:14**
